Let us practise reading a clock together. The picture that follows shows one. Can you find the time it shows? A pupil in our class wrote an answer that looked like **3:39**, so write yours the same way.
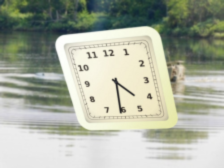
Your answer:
**4:31**
